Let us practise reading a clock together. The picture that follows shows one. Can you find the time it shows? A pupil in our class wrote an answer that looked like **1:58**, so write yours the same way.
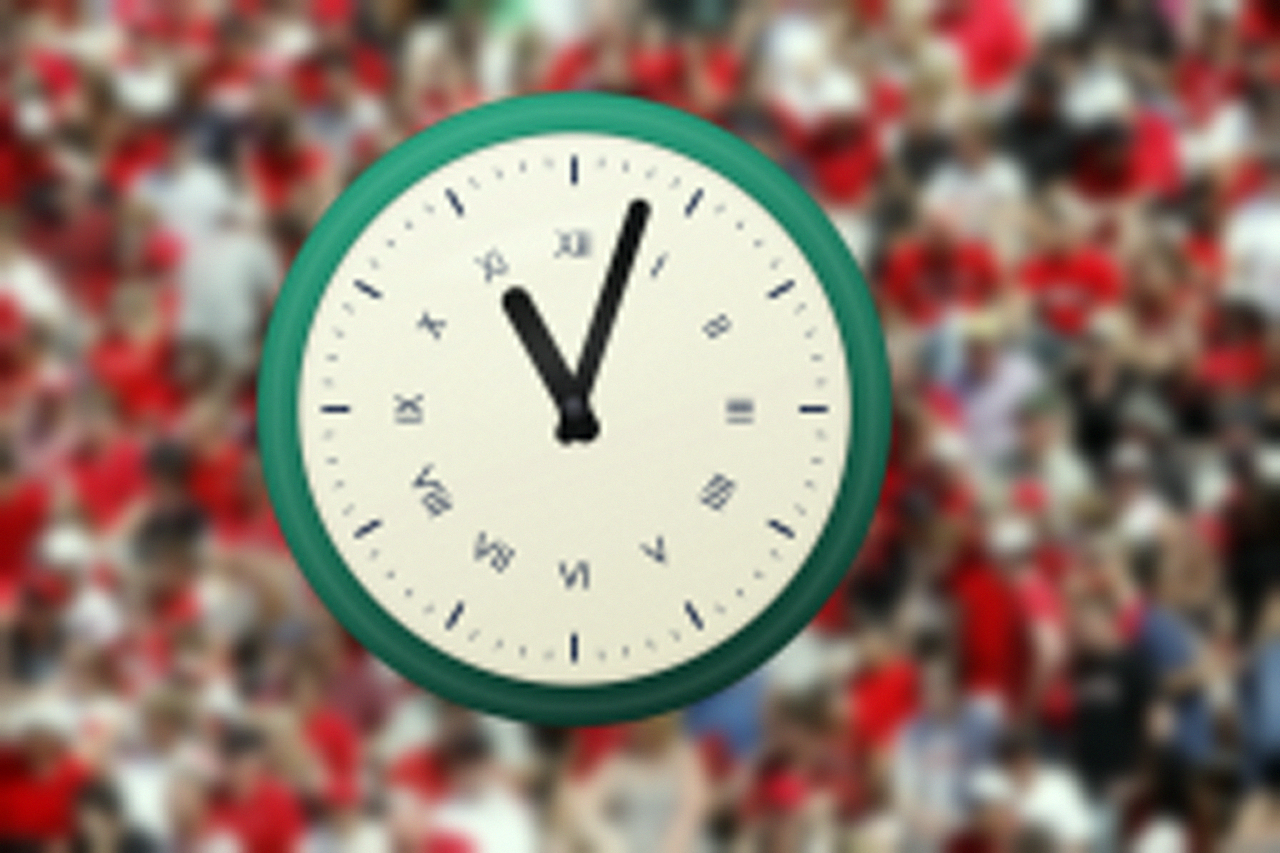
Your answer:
**11:03**
